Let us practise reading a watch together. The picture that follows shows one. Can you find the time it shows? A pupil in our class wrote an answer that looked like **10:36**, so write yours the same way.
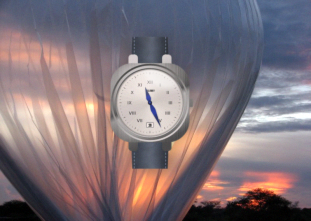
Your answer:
**11:26**
